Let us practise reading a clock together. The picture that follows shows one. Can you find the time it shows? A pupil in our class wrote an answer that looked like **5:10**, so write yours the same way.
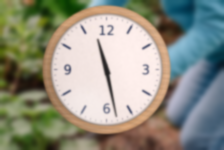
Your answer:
**11:28**
